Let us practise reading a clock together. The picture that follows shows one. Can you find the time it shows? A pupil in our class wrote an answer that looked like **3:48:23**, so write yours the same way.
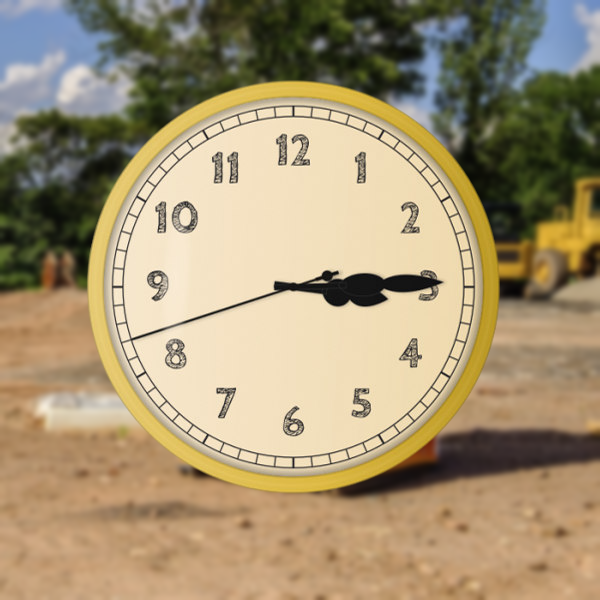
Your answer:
**3:14:42**
